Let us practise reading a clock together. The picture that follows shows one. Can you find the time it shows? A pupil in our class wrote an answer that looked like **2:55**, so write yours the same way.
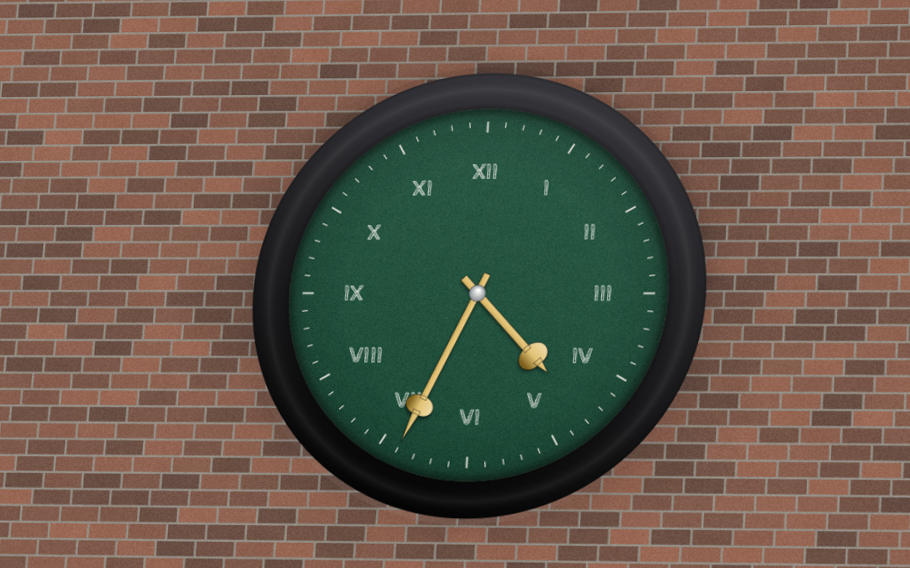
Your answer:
**4:34**
